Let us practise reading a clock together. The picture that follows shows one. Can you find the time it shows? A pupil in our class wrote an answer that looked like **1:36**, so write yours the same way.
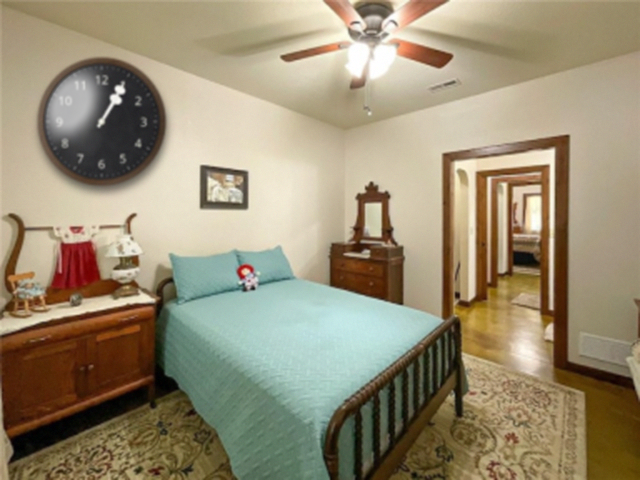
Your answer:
**1:05**
